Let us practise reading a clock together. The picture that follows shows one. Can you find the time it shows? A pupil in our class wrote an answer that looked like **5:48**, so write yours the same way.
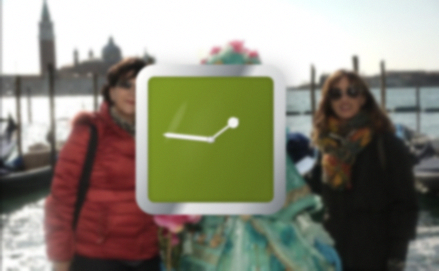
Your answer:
**1:46**
